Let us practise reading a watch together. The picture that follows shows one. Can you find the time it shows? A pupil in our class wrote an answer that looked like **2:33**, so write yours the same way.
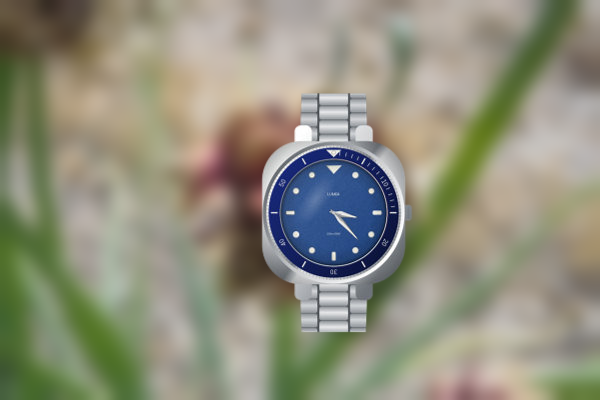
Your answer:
**3:23**
